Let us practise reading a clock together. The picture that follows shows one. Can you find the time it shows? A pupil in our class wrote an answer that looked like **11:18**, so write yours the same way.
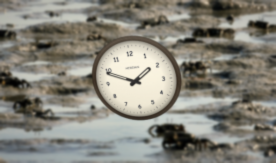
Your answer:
**1:49**
